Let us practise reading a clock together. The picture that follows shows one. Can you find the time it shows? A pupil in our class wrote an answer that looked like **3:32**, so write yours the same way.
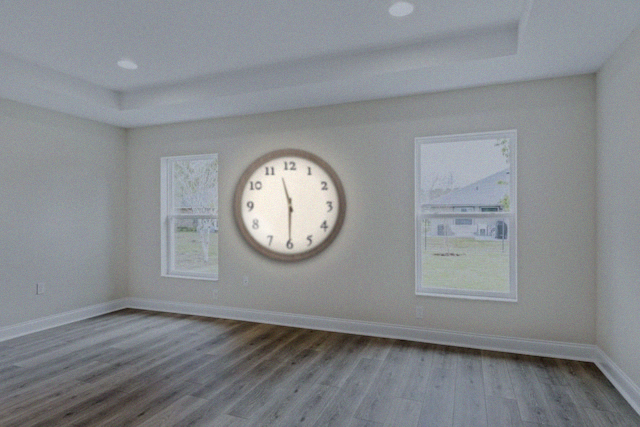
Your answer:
**11:30**
